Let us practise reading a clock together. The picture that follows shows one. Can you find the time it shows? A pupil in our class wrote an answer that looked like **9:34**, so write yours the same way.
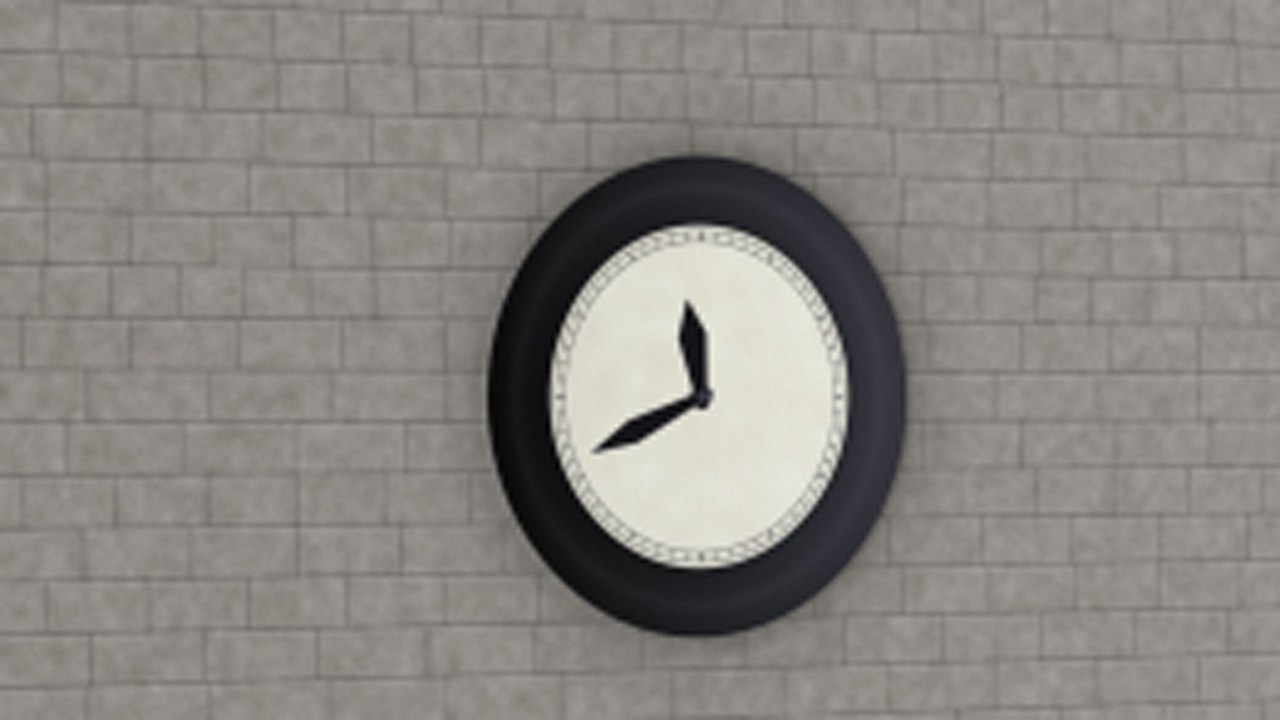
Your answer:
**11:41**
